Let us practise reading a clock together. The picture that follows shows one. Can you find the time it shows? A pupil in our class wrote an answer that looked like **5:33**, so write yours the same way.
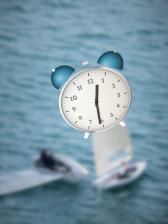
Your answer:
**12:31**
